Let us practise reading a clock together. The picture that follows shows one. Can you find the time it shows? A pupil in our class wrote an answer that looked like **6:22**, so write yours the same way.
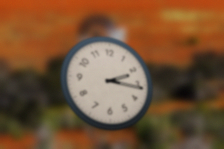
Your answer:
**2:16**
